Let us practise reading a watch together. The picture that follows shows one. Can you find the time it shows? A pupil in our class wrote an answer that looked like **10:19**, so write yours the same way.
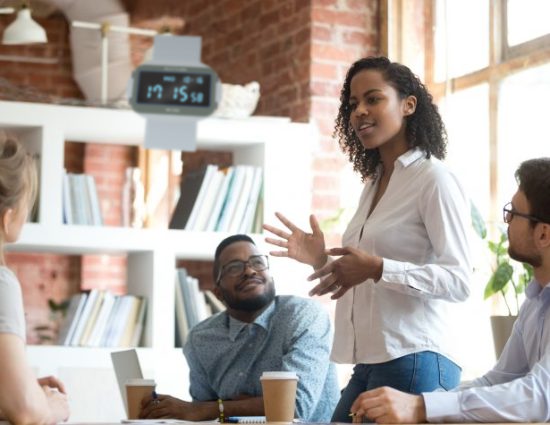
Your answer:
**17:15**
